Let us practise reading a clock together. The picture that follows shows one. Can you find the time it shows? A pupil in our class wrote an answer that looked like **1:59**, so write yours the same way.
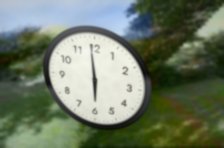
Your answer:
**5:59**
